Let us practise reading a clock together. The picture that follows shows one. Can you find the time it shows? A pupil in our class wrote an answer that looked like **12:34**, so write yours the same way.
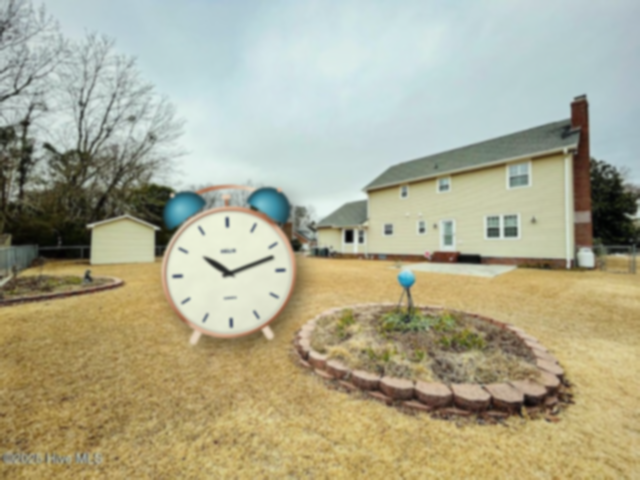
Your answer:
**10:12**
